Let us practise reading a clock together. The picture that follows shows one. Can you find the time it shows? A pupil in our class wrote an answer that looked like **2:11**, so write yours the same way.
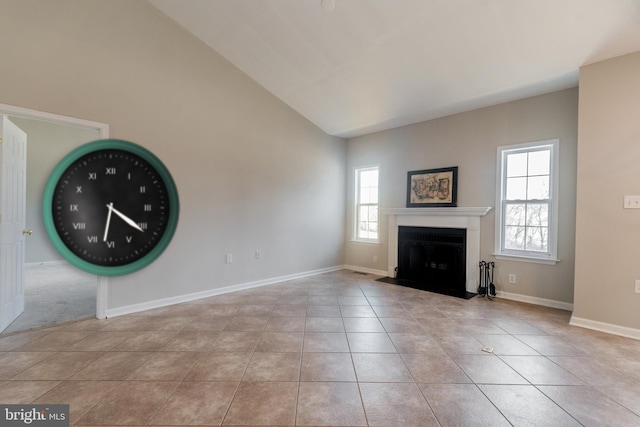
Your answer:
**6:21**
